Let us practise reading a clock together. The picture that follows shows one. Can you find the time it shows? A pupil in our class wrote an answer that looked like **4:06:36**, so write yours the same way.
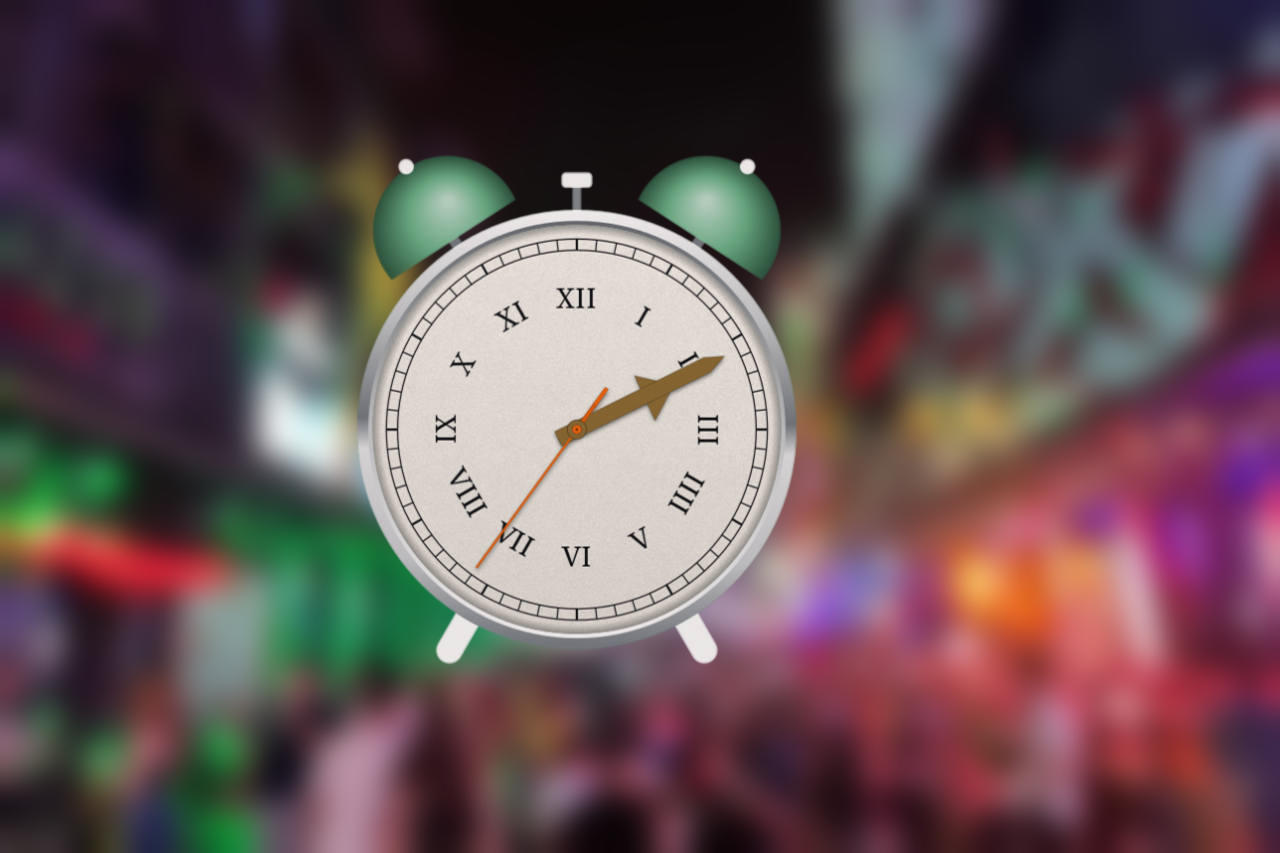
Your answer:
**2:10:36**
